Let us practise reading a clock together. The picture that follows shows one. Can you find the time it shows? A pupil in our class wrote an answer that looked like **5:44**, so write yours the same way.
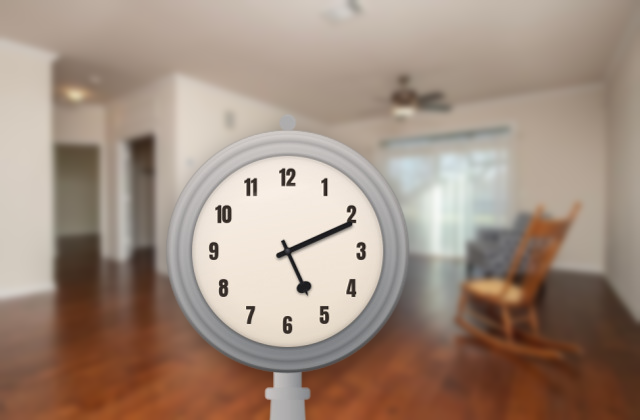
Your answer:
**5:11**
